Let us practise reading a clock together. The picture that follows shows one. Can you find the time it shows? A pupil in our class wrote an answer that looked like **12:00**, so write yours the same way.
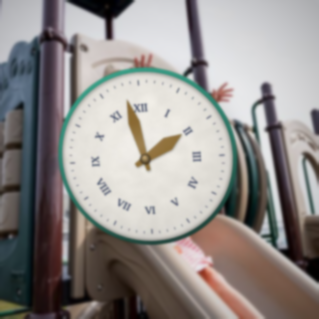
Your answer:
**1:58**
